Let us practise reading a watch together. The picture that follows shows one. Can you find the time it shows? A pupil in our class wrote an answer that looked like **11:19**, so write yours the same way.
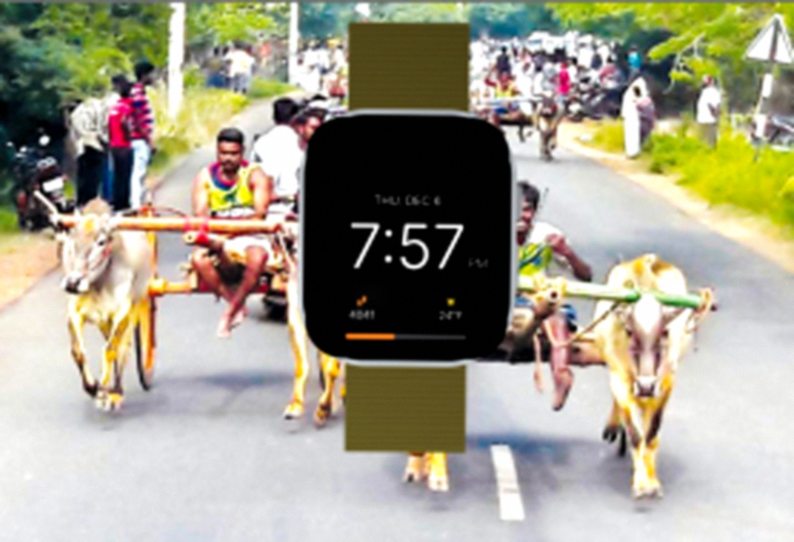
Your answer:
**7:57**
